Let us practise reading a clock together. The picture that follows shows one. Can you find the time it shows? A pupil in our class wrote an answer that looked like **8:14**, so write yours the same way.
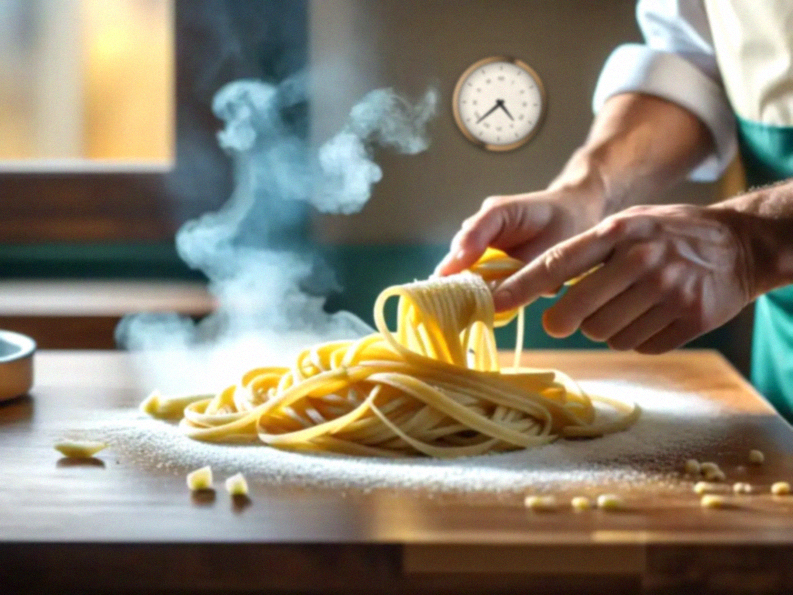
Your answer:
**4:38**
